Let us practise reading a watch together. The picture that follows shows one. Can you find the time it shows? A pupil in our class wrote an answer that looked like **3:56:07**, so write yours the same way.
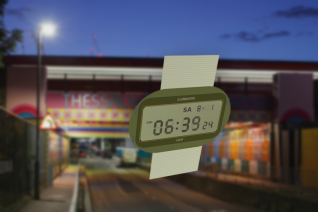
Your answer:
**6:39:24**
